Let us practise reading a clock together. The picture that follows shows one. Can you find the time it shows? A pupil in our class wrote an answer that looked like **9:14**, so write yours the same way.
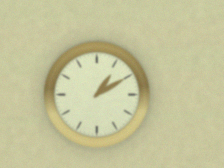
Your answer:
**1:10**
